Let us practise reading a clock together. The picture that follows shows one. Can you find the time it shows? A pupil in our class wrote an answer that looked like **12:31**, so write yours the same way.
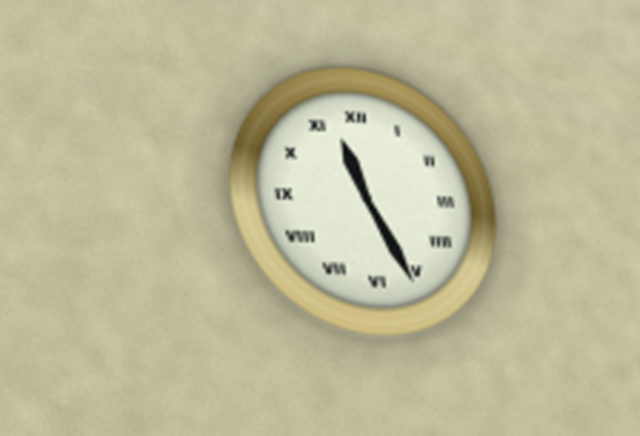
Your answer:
**11:26**
